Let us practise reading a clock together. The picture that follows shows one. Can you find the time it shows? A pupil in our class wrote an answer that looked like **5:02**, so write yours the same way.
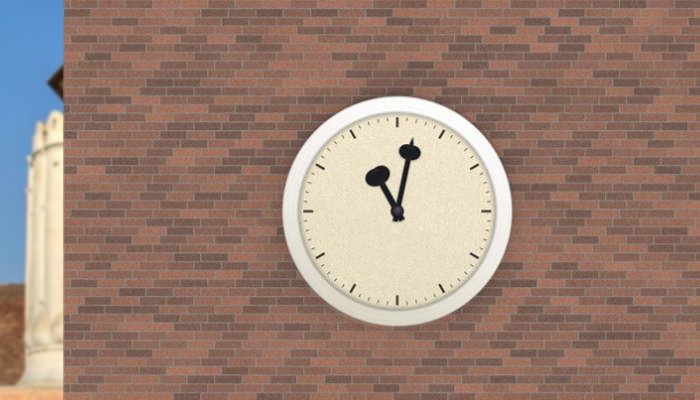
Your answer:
**11:02**
